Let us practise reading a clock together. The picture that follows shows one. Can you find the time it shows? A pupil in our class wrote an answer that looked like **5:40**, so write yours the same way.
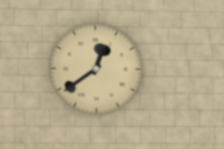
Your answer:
**12:39**
